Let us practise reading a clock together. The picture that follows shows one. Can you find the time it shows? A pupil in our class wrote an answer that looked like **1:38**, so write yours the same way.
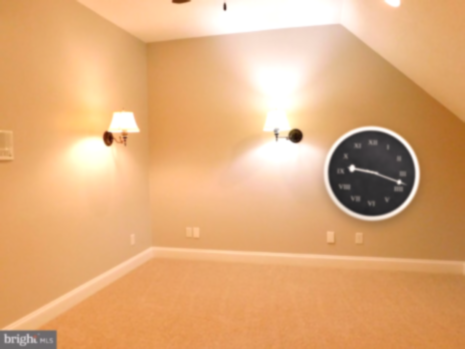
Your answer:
**9:18**
